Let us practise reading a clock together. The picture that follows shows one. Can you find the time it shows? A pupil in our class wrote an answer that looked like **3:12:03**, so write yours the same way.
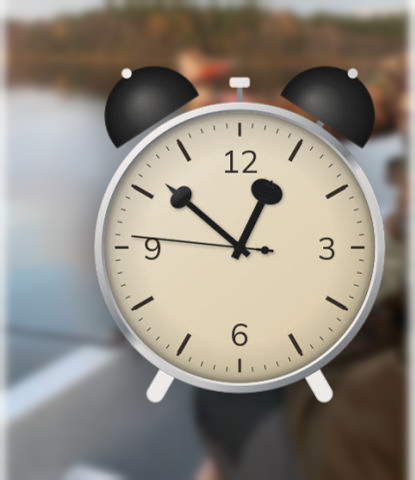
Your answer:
**12:51:46**
